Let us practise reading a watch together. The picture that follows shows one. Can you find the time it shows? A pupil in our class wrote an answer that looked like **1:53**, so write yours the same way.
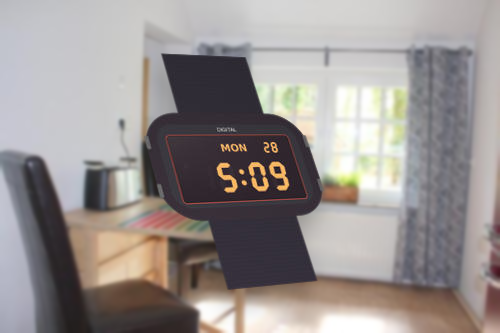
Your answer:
**5:09**
